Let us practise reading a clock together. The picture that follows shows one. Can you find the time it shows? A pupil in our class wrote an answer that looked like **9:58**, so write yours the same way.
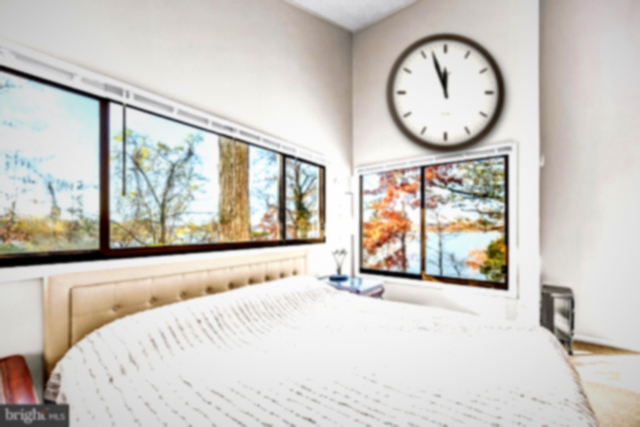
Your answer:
**11:57**
